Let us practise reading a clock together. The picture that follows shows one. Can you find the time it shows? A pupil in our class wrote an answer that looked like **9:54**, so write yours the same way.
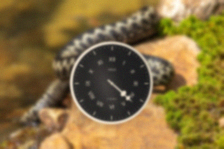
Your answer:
**4:22**
